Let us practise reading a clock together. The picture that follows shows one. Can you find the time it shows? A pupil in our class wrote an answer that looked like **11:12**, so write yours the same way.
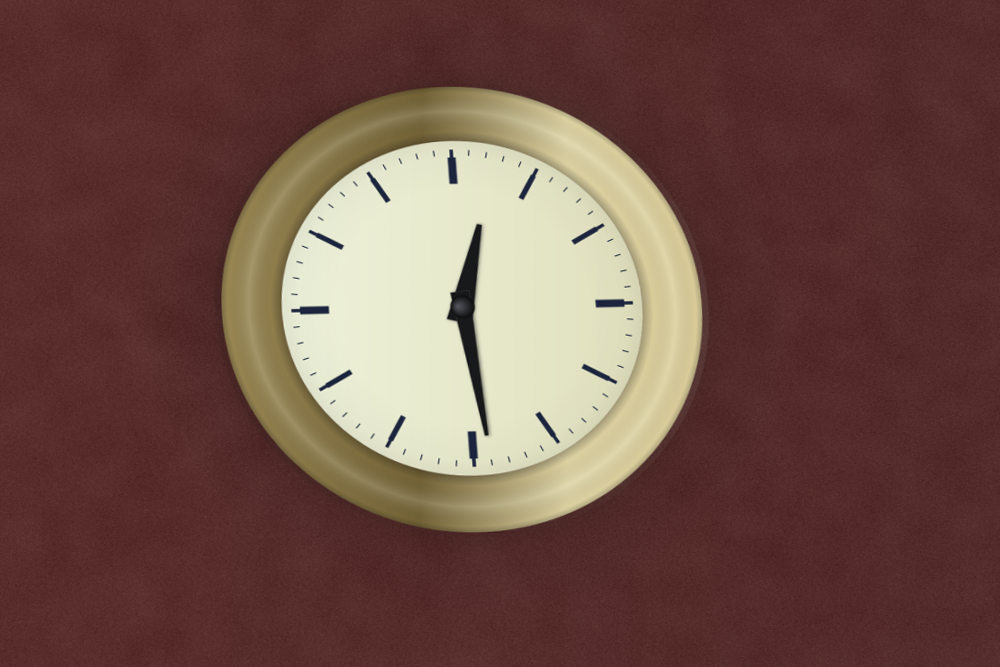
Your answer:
**12:29**
